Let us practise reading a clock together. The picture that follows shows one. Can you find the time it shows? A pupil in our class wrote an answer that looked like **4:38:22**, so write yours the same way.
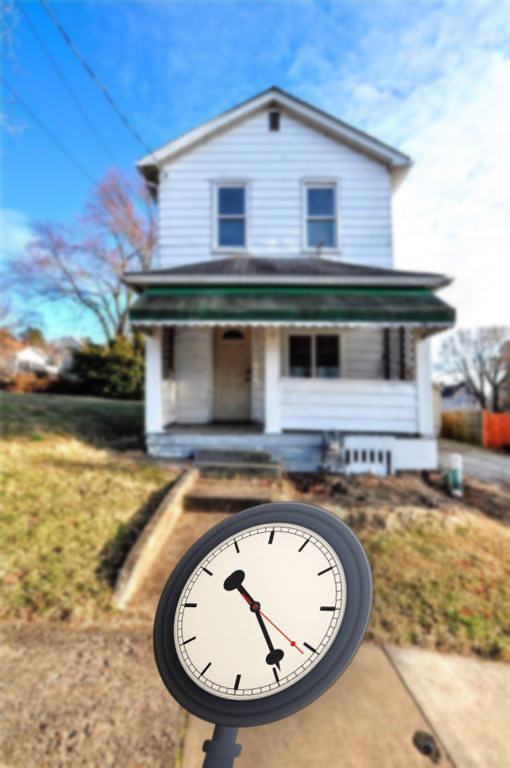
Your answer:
**10:24:21**
